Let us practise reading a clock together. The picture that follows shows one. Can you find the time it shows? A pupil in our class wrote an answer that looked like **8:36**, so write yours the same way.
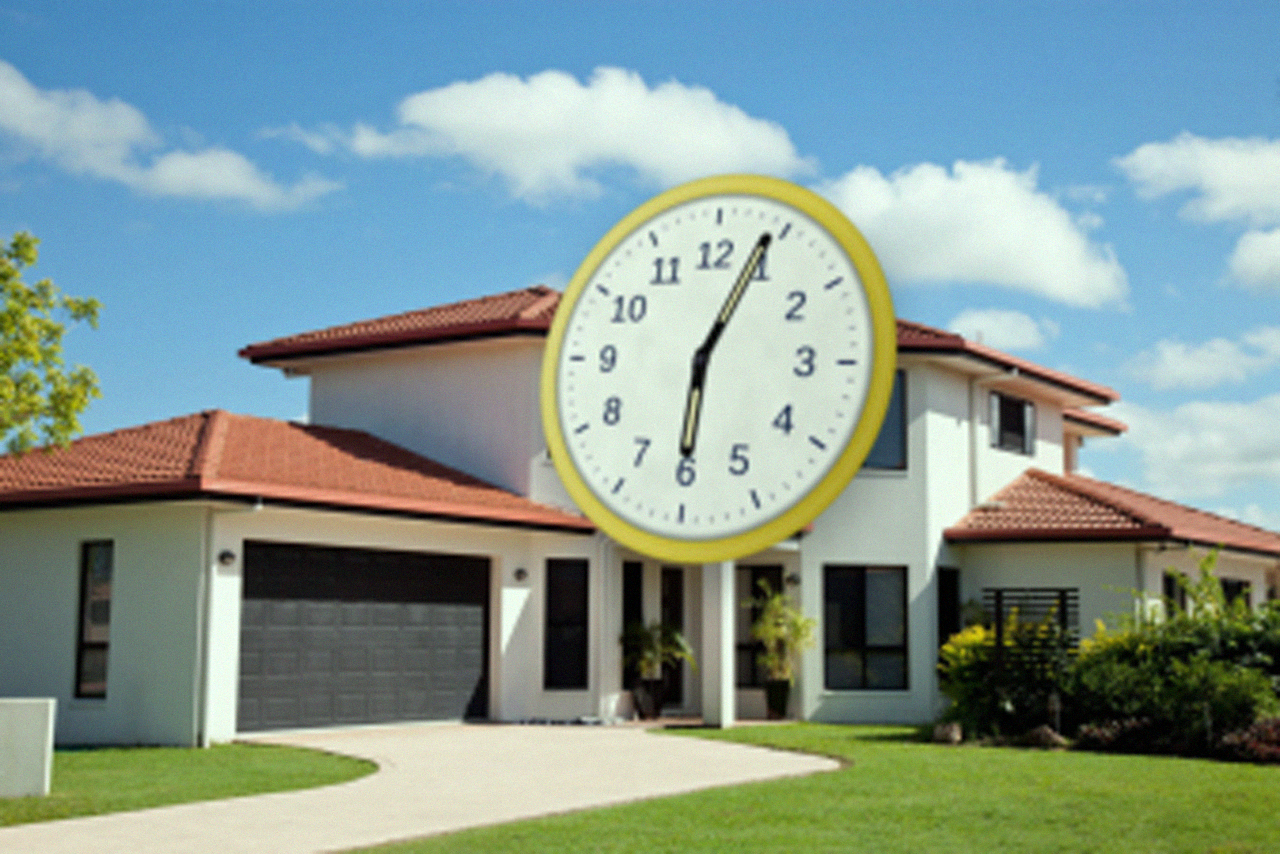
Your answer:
**6:04**
